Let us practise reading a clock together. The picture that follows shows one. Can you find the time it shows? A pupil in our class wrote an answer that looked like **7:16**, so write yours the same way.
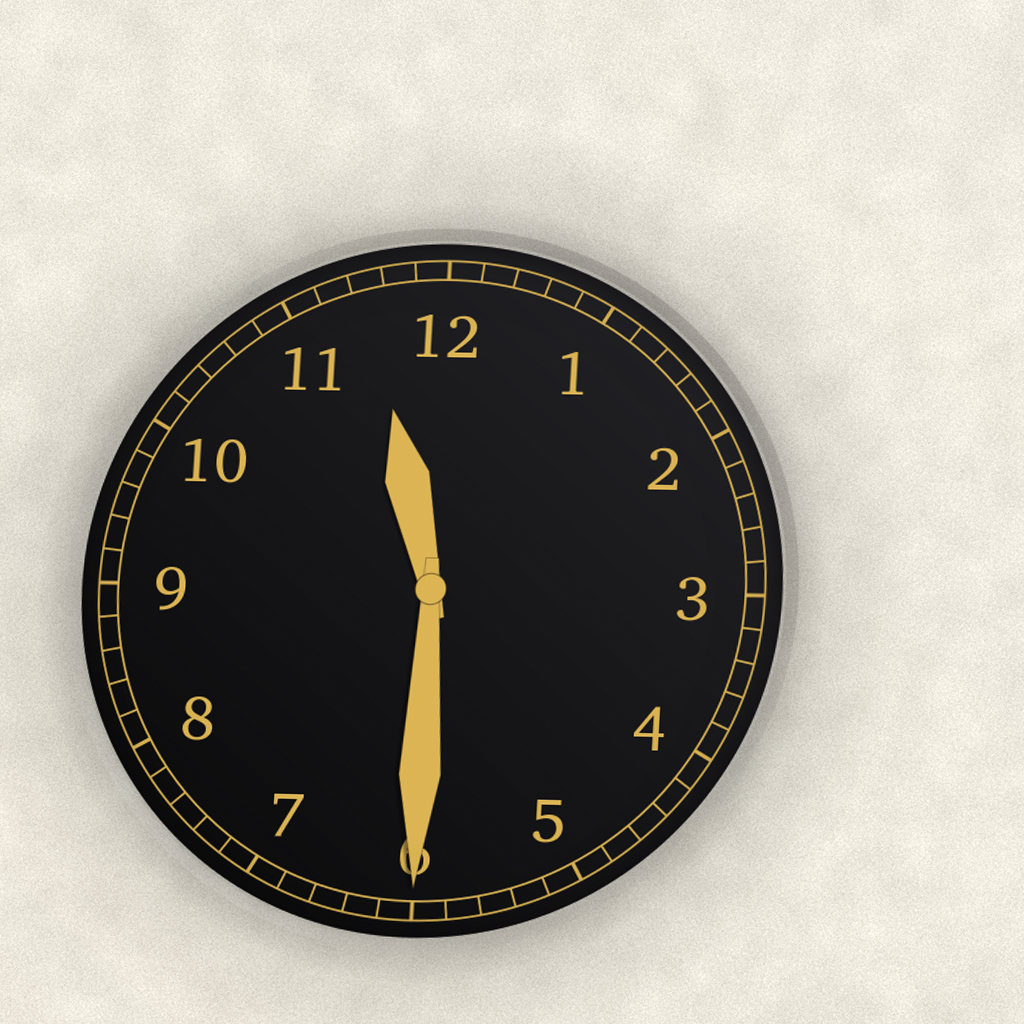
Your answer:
**11:30**
